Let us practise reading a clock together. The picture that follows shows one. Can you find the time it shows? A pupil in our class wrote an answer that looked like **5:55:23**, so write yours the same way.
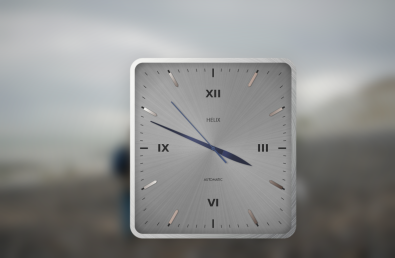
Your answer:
**3:48:53**
